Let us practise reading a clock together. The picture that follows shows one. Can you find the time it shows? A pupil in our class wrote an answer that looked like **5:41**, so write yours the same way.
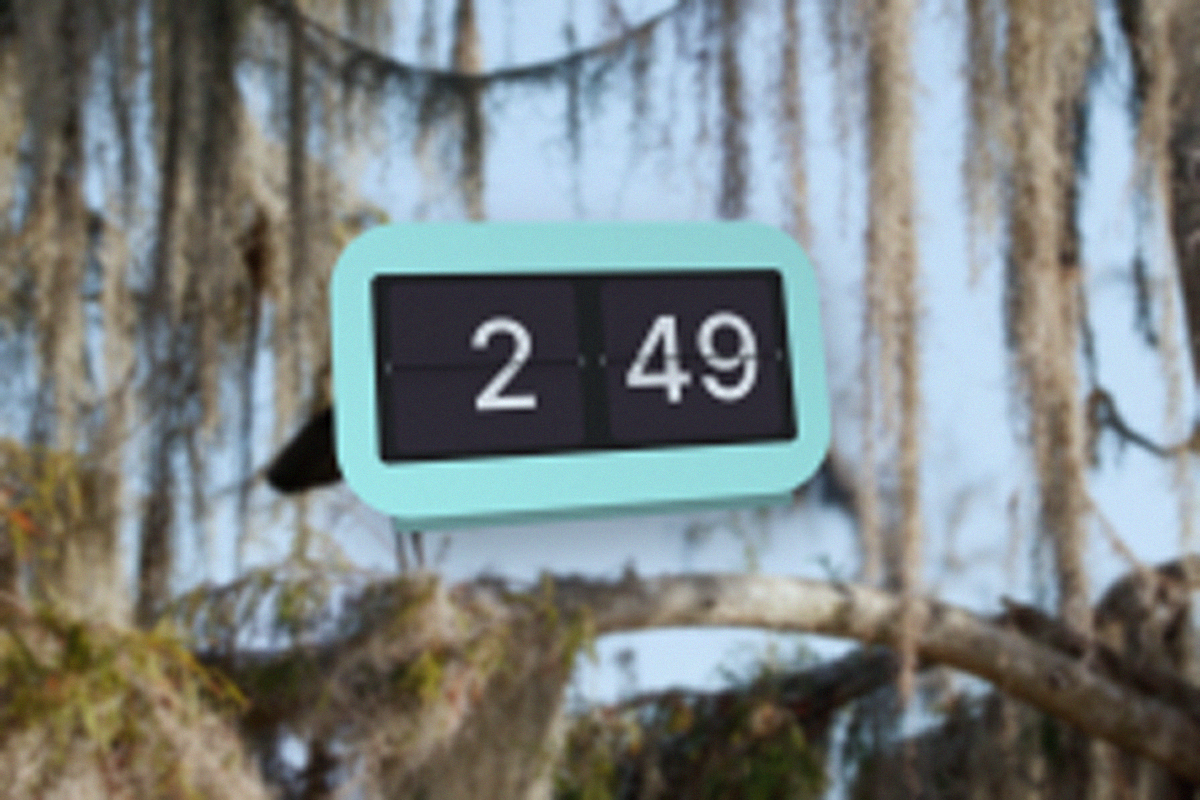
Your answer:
**2:49**
